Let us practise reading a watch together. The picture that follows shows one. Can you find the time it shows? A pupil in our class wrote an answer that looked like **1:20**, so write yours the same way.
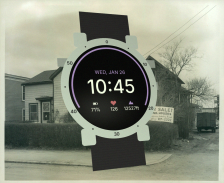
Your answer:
**10:45**
